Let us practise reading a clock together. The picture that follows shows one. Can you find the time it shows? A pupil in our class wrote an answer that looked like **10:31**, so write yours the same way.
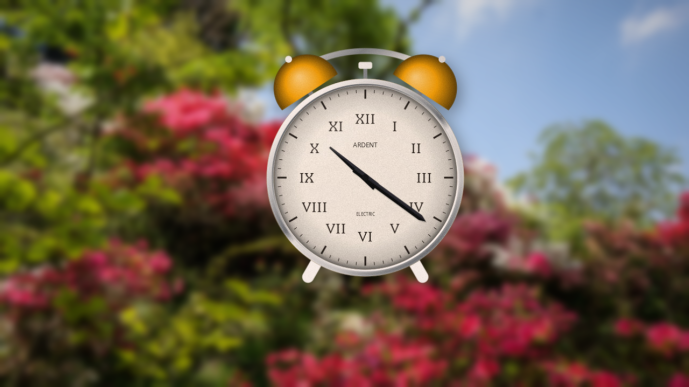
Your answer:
**10:21**
